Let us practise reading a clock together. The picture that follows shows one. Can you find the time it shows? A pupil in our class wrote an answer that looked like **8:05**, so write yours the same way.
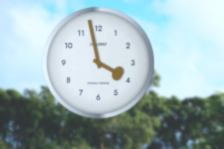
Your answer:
**3:58**
